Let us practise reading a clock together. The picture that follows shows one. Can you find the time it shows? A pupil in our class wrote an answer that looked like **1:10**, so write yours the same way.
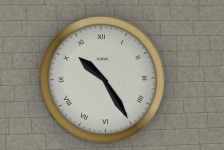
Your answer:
**10:25**
